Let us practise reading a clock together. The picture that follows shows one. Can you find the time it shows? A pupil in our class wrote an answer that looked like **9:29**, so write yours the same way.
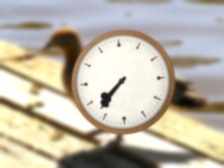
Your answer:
**7:37**
